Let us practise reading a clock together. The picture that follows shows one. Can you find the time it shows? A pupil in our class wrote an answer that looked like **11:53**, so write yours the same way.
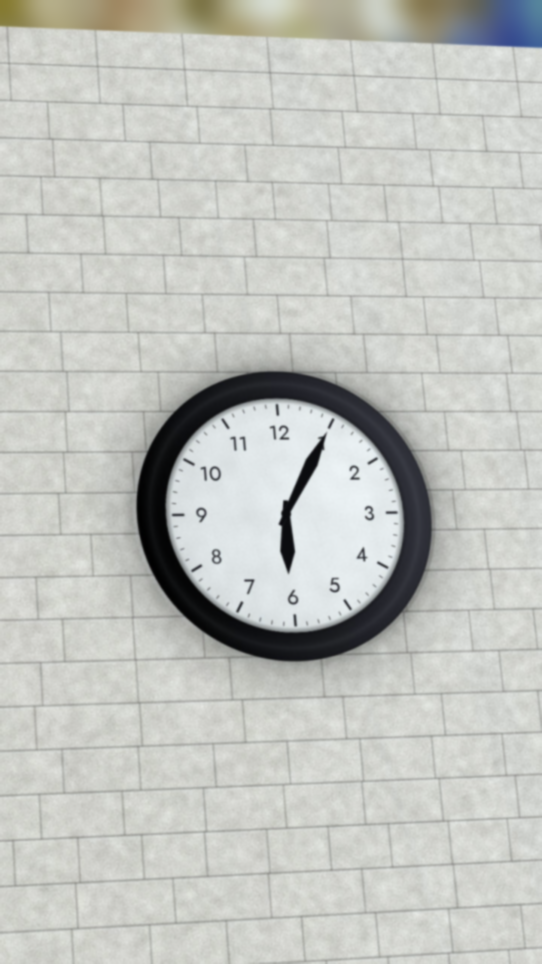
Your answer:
**6:05**
